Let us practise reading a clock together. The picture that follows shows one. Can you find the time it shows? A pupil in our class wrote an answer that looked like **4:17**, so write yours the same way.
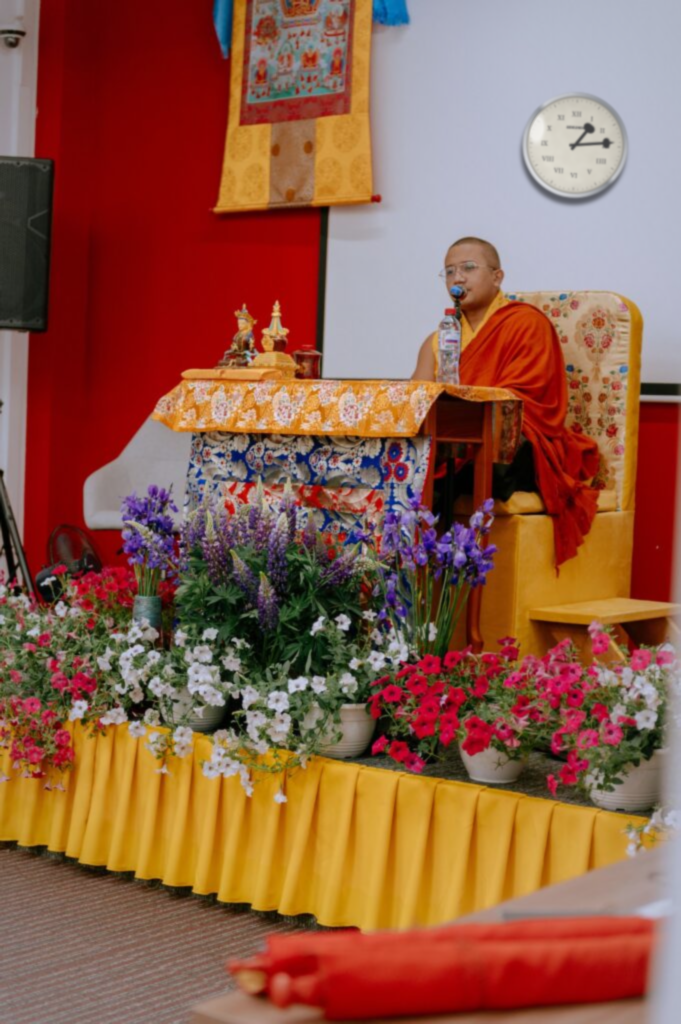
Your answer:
**1:14**
